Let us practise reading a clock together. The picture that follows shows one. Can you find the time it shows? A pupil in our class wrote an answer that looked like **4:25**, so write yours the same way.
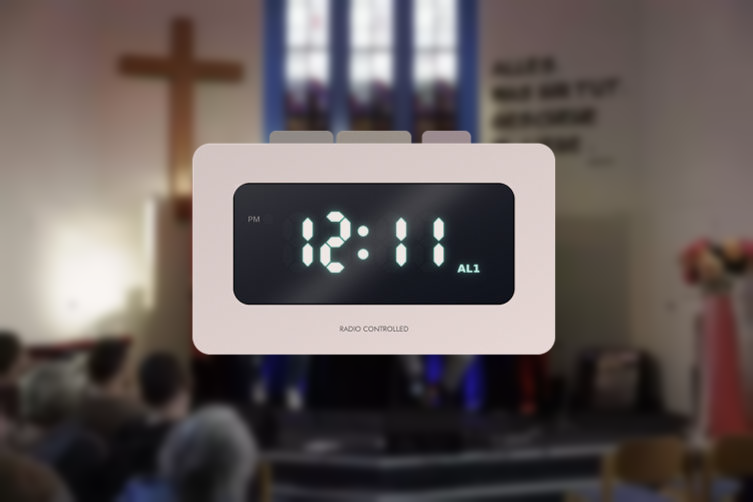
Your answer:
**12:11**
